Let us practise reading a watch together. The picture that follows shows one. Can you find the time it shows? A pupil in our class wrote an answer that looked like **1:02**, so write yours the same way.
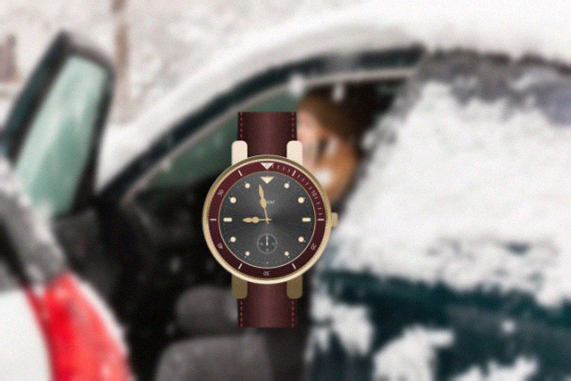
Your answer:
**8:58**
